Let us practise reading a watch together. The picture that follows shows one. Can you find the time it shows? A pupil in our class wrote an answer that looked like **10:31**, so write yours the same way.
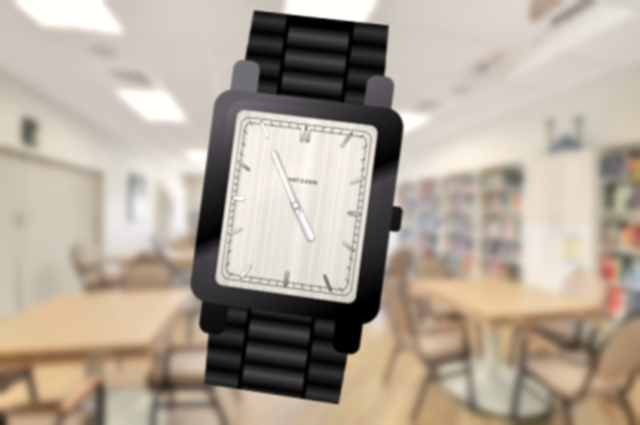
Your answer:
**4:55**
